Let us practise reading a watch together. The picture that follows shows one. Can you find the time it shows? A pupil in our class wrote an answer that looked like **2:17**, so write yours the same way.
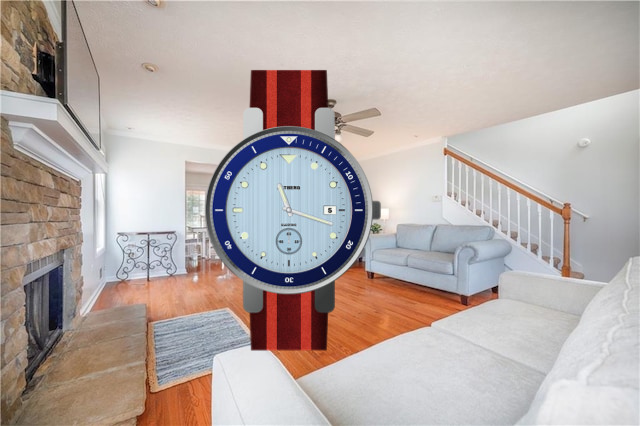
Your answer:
**11:18**
